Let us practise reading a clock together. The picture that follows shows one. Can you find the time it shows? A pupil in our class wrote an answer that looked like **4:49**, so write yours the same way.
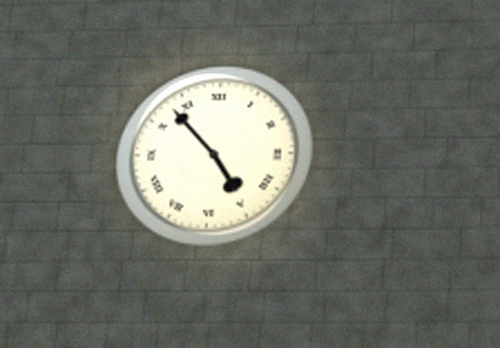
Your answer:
**4:53**
